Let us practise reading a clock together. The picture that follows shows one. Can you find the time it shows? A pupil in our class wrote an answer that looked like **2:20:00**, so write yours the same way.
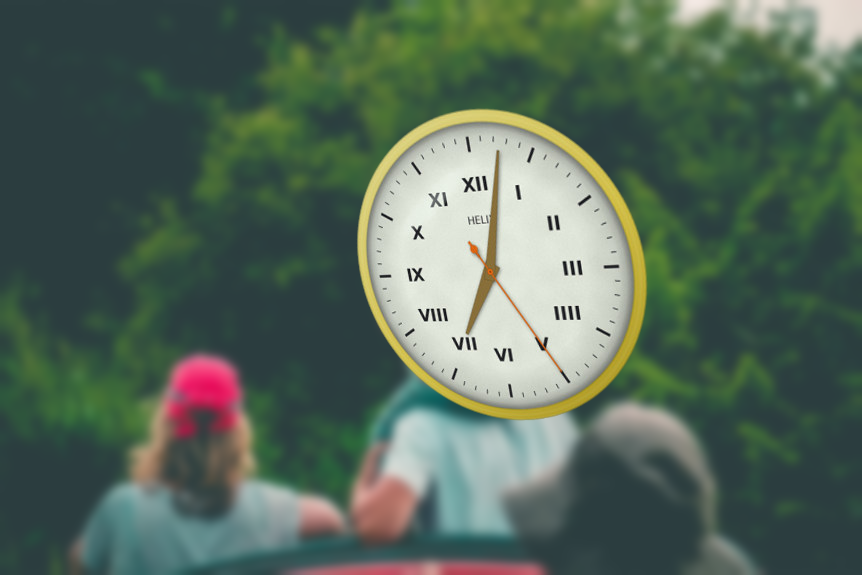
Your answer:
**7:02:25**
